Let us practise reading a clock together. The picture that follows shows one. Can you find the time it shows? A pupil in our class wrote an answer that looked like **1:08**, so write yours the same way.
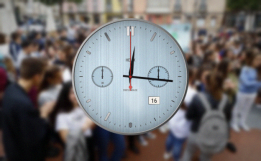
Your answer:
**12:16**
